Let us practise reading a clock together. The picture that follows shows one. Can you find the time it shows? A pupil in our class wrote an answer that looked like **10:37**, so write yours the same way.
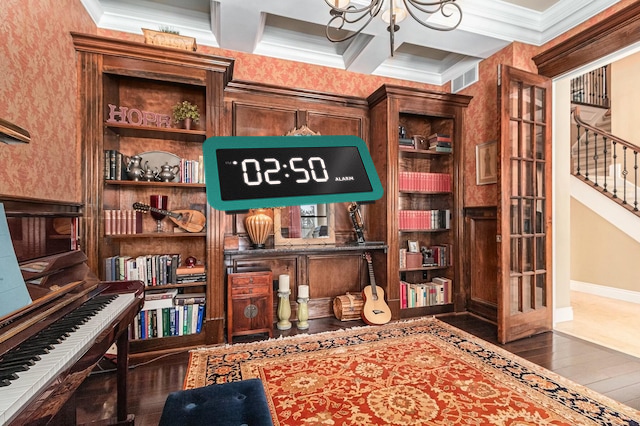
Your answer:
**2:50**
